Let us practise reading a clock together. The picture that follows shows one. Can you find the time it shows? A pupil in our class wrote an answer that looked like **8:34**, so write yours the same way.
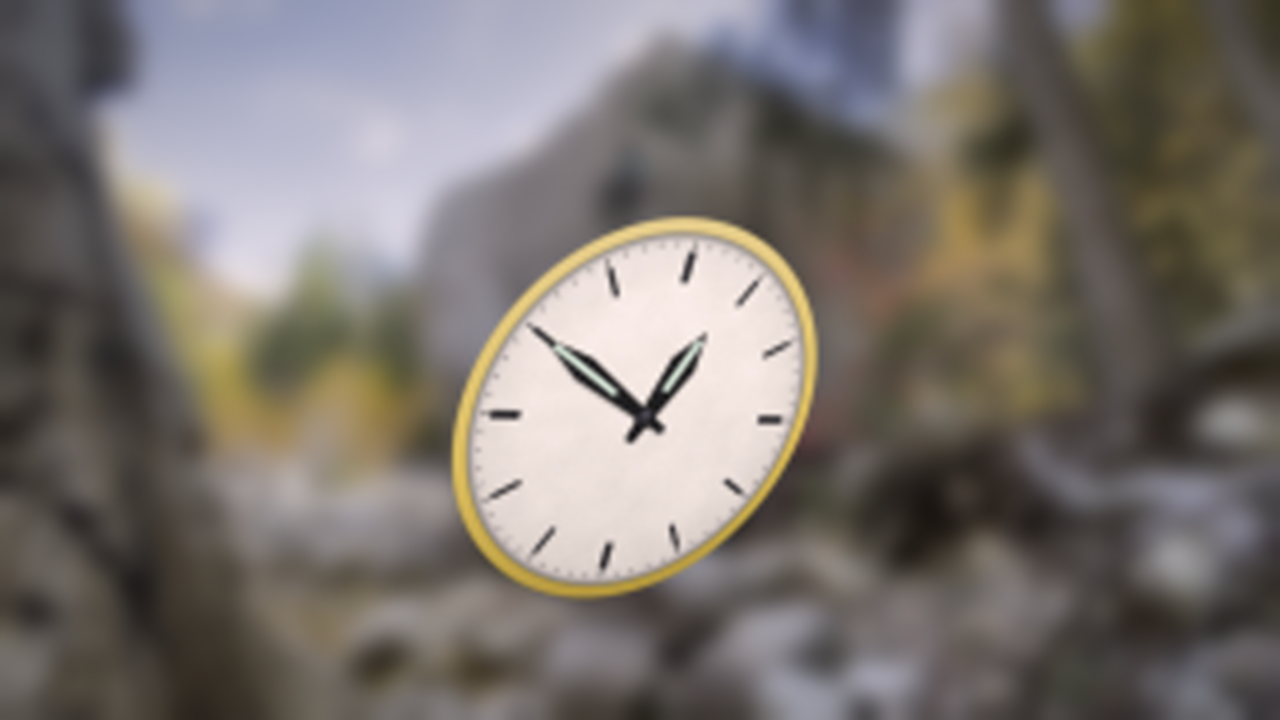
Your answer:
**12:50**
